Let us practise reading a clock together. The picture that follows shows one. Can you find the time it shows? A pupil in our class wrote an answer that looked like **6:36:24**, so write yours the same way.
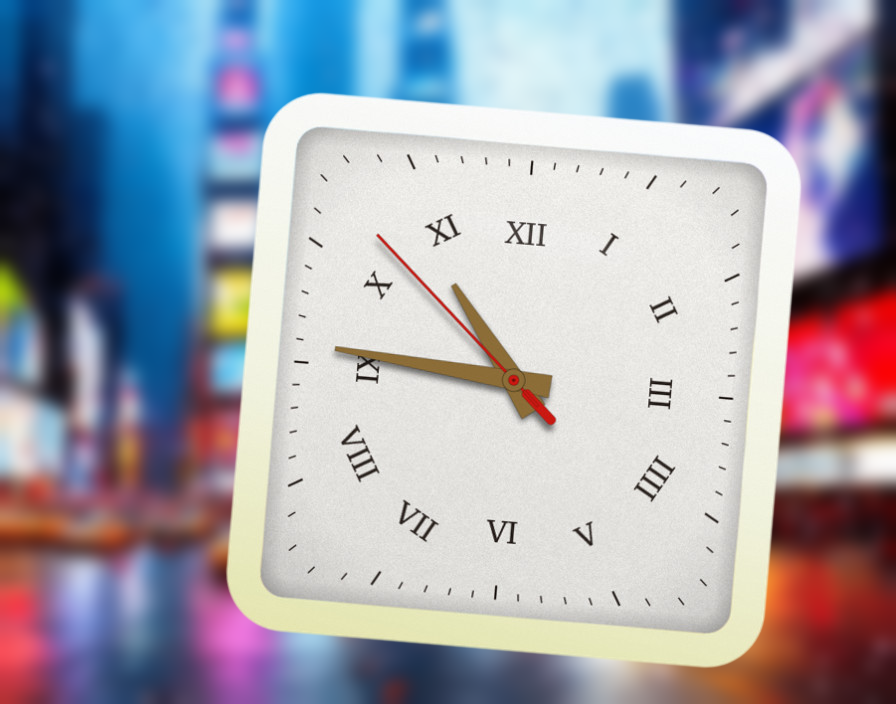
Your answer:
**10:45:52**
